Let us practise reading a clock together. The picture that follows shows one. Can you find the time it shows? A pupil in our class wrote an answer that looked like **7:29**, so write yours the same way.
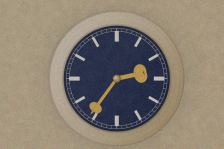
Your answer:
**2:36**
